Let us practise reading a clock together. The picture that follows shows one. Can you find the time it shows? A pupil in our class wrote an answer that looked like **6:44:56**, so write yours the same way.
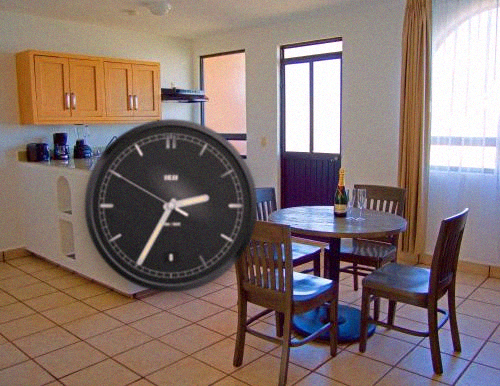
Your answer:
**2:34:50**
